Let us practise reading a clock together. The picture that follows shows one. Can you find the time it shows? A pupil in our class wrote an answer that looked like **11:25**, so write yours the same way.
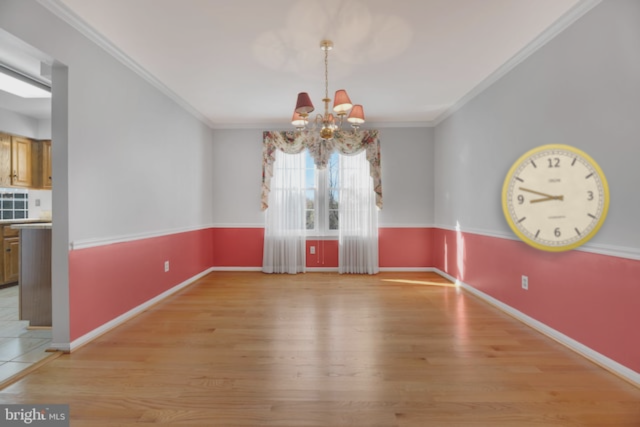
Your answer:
**8:48**
